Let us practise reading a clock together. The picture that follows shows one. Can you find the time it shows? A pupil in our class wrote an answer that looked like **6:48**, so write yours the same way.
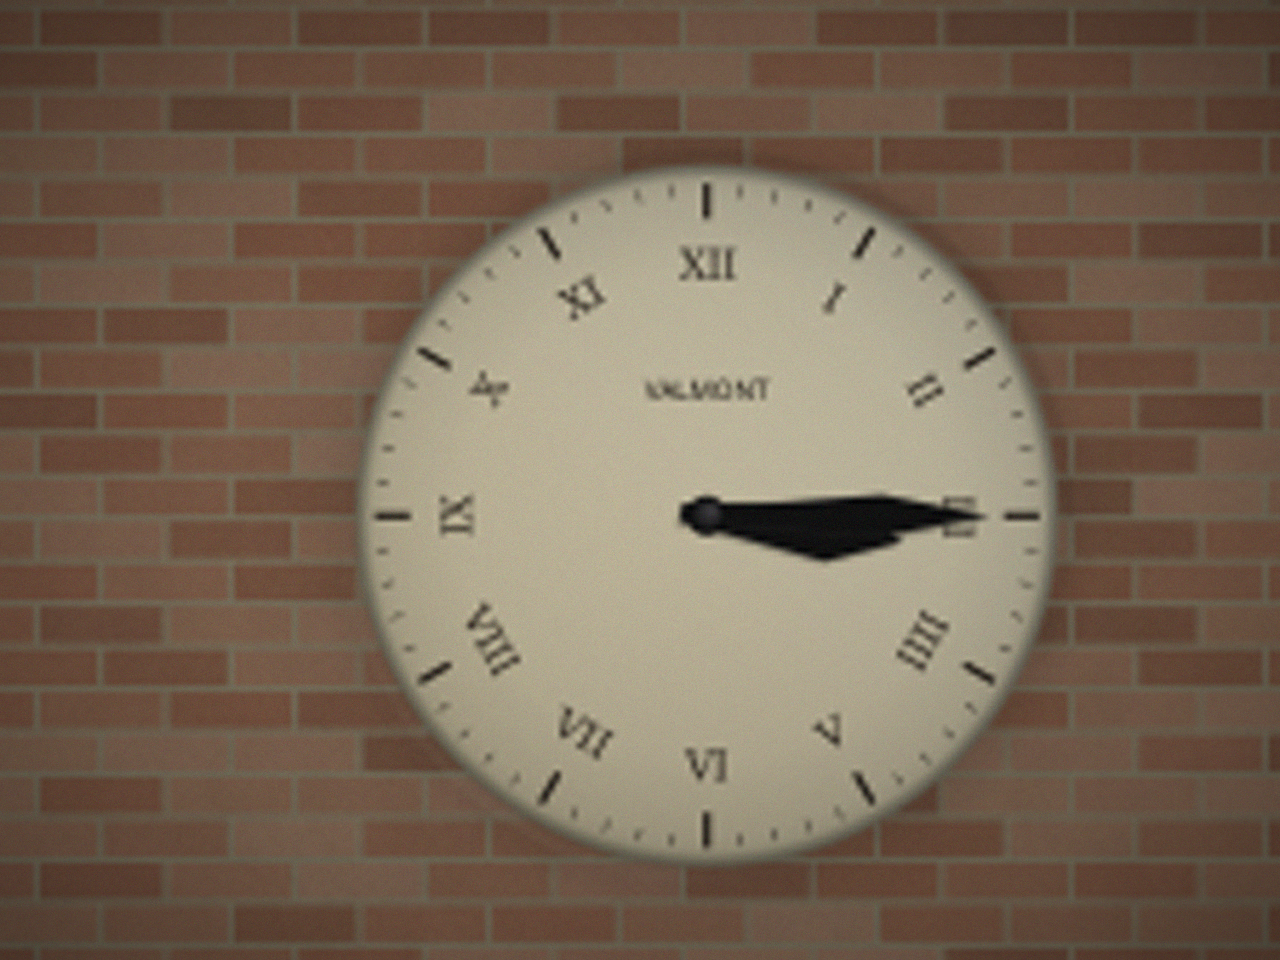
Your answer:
**3:15**
